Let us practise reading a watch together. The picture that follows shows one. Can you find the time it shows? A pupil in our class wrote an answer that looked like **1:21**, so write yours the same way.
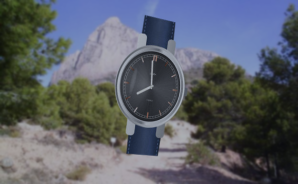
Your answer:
**7:59**
